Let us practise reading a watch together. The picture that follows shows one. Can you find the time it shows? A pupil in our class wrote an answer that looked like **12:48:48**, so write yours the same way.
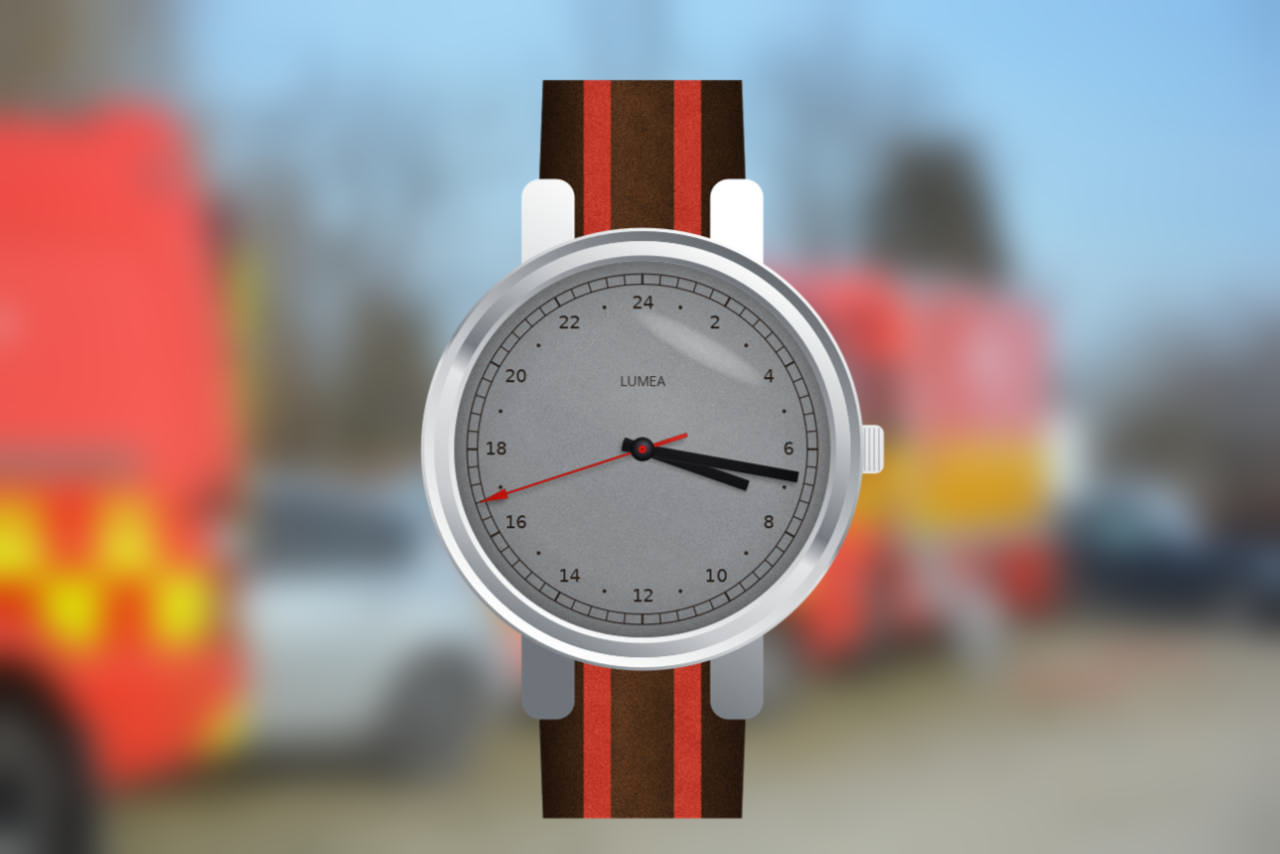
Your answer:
**7:16:42**
